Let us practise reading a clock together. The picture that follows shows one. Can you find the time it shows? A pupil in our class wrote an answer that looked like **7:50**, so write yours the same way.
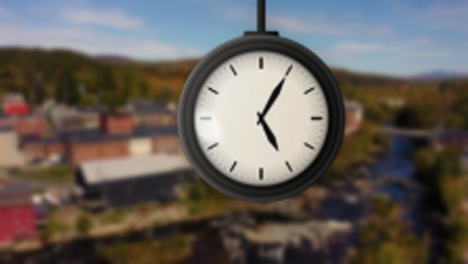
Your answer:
**5:05**
